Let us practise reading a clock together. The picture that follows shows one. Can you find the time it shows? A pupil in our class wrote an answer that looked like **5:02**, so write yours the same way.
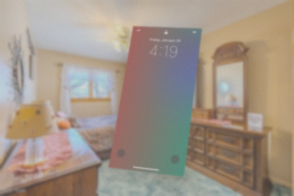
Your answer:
**4:19**
